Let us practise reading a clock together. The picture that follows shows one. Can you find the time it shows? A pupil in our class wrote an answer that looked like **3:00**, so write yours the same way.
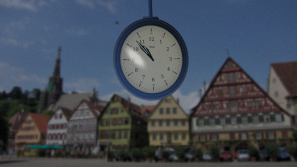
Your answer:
**10:53**
